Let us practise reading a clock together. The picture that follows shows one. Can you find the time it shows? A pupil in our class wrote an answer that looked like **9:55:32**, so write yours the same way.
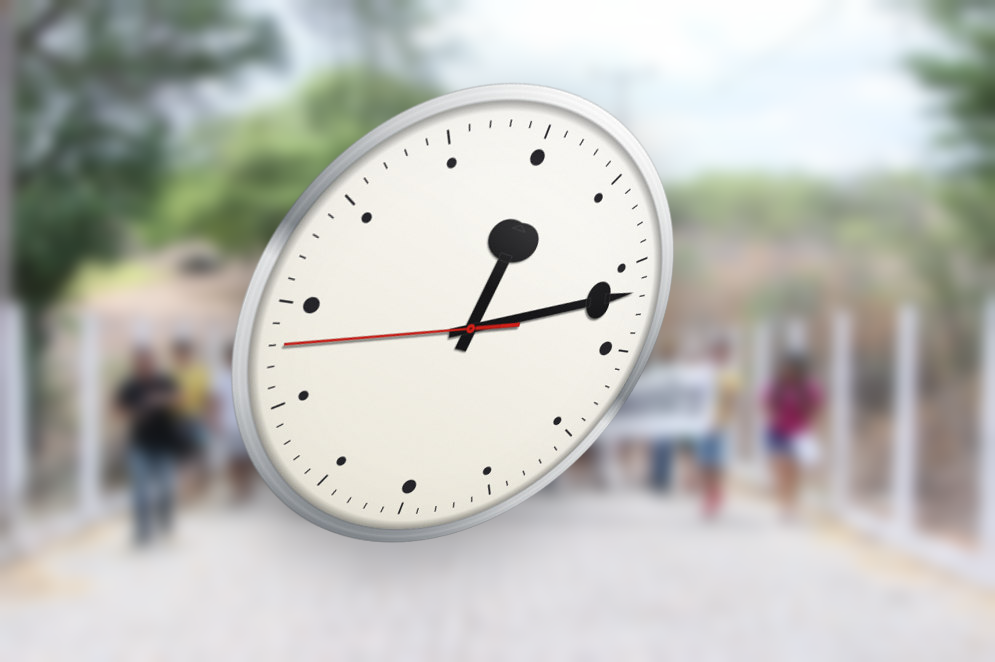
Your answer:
**12:11:43**
